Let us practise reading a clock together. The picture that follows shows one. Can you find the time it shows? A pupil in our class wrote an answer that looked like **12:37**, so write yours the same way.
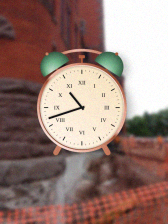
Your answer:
**10:42**
